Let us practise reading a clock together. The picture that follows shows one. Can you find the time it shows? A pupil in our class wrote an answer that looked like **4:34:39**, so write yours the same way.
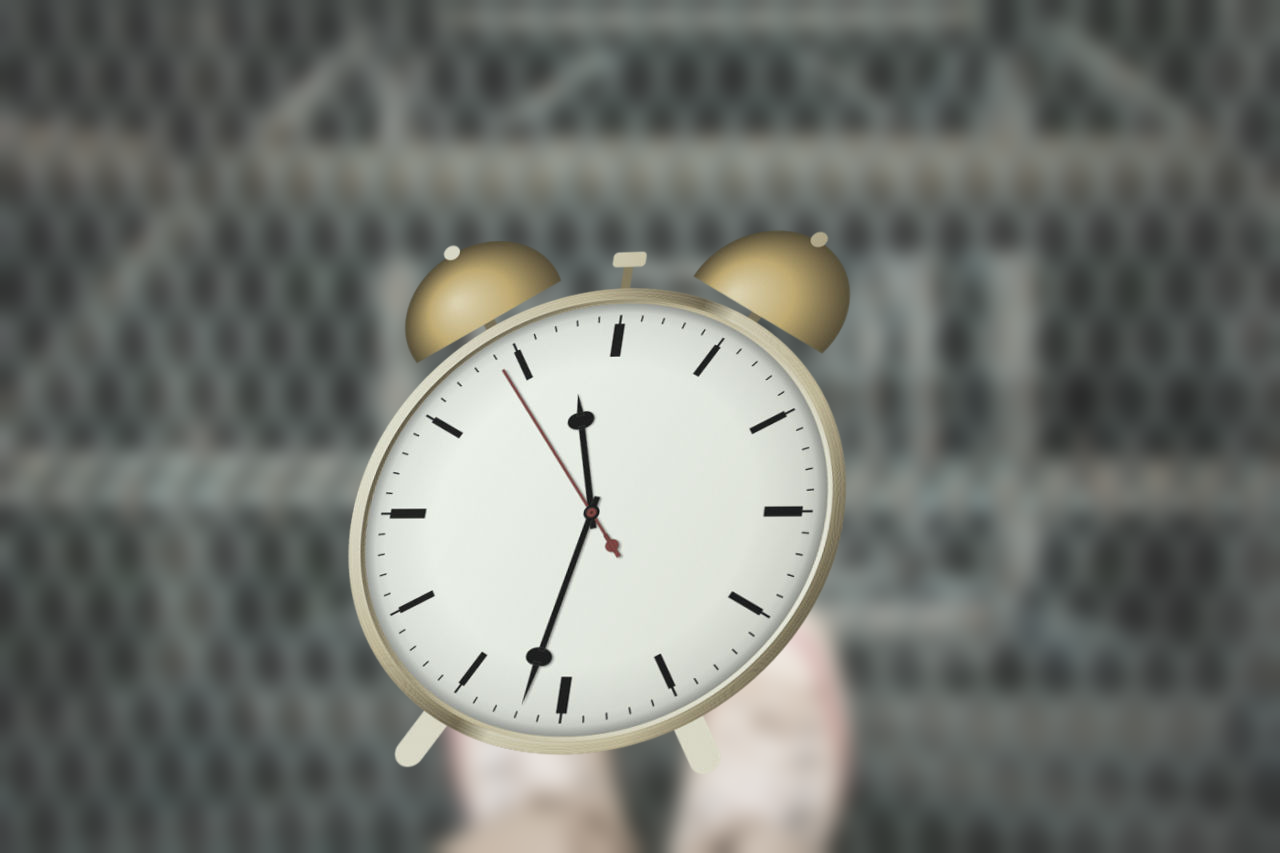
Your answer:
**11:31:54**
